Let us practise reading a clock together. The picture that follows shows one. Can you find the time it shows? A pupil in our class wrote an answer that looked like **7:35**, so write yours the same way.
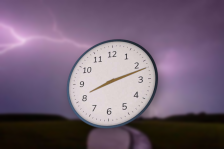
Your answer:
**8:12**
